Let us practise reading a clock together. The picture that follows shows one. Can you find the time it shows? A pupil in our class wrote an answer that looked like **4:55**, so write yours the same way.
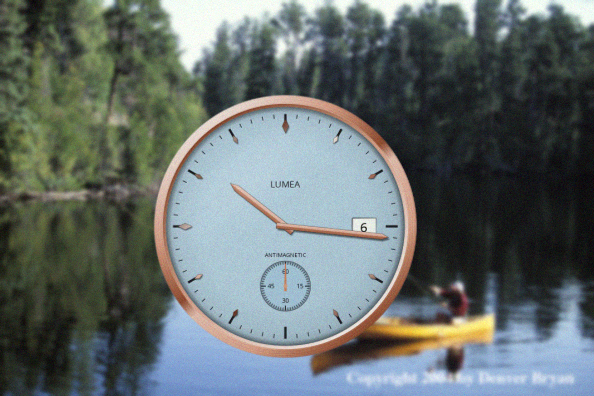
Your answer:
**10:16**
